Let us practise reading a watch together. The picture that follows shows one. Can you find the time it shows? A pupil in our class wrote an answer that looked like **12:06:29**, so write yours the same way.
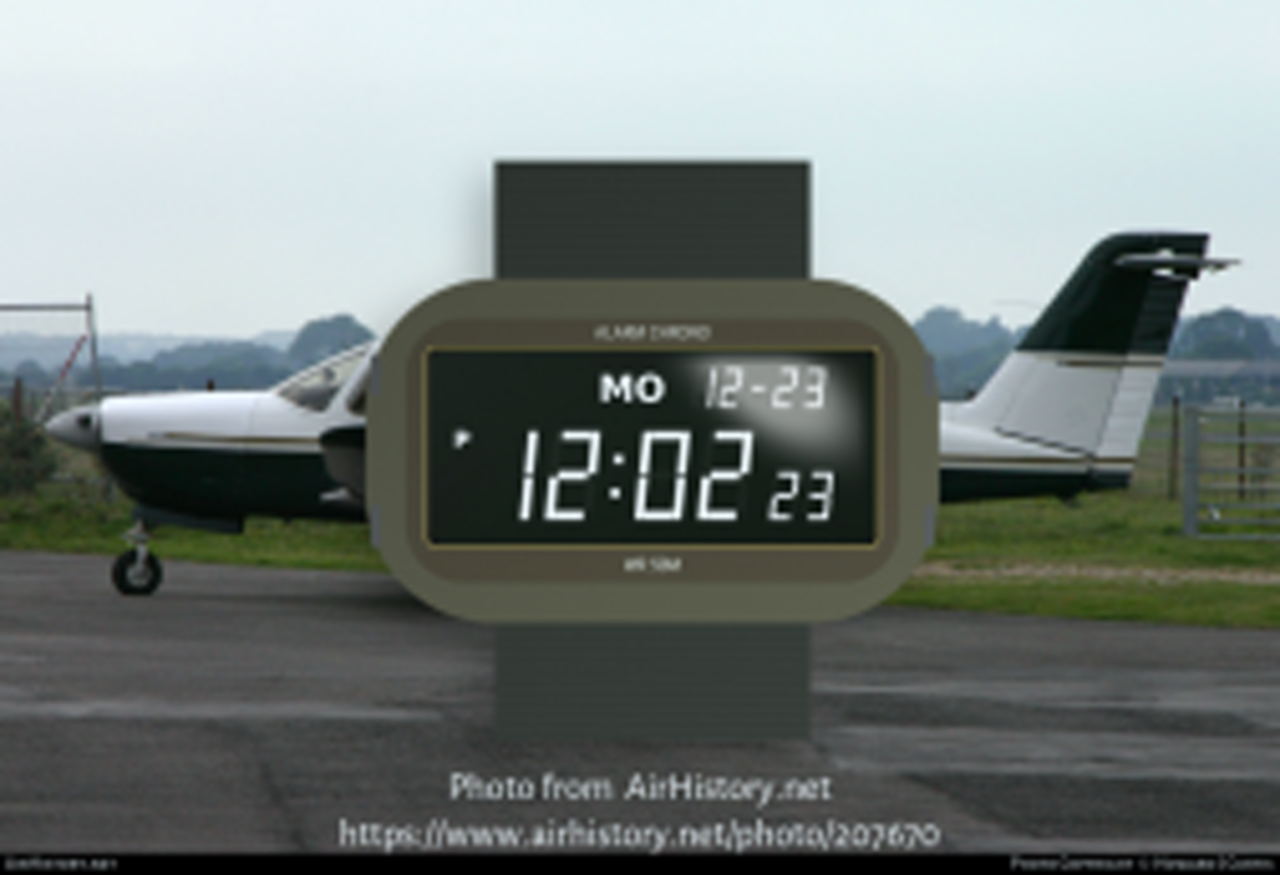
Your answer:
**12:02:23**
